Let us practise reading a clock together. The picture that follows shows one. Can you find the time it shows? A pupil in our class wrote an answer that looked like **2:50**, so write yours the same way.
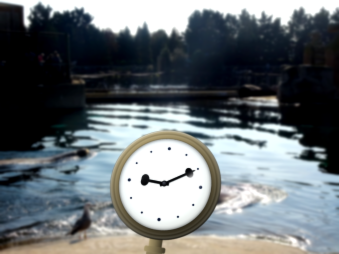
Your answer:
**9:10**
